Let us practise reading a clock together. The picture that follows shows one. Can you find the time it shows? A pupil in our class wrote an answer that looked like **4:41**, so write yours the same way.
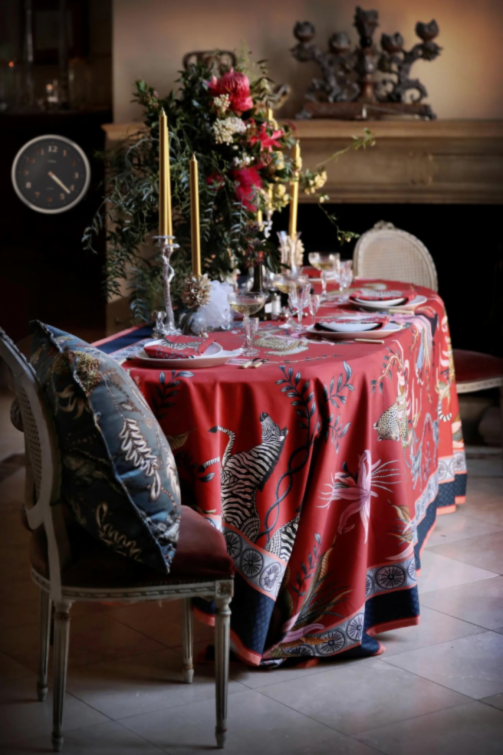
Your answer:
**4:22**
